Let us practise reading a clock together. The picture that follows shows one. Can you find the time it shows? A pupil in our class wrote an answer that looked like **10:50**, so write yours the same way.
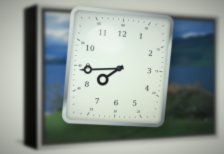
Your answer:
**7:44**
